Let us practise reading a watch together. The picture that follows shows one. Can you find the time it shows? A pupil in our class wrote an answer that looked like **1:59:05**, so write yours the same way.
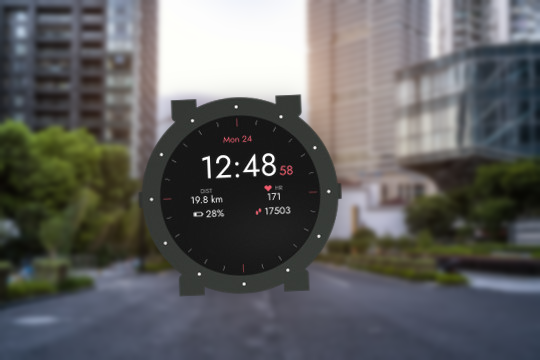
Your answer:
**12:48:58**
